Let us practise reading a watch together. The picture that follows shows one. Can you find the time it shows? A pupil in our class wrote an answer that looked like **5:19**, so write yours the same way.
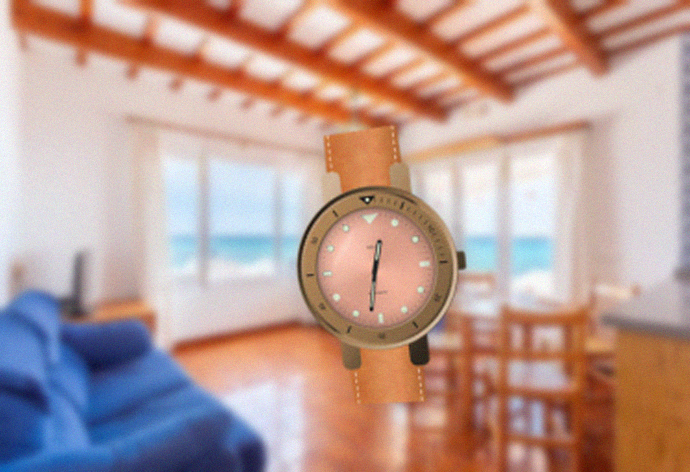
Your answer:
**12:32**
